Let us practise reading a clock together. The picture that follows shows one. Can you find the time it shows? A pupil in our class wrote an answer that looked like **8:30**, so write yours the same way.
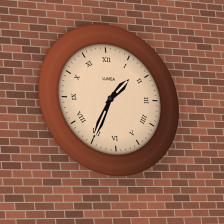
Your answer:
**1:35**
